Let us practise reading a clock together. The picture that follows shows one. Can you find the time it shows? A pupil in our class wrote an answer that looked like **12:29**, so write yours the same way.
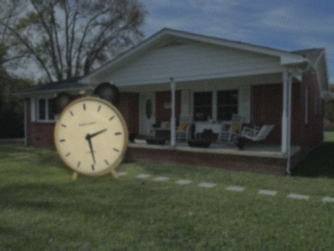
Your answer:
**2:29**
